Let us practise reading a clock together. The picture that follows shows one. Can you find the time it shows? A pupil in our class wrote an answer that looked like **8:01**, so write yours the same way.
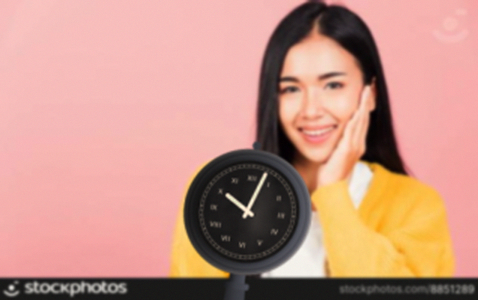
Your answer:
**10:03**
